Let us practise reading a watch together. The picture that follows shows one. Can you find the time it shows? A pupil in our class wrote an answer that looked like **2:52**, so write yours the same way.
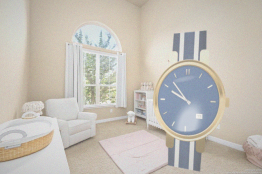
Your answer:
**9:53**
